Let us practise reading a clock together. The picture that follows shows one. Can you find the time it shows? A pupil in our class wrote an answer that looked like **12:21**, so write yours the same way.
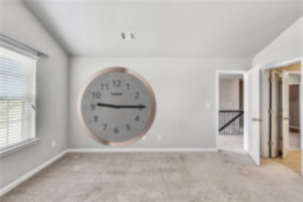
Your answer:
**9:15**
